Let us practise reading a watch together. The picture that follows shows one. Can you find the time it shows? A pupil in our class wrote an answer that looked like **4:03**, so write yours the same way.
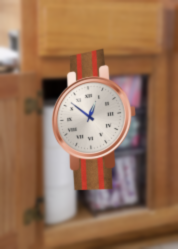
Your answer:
**12:52**
